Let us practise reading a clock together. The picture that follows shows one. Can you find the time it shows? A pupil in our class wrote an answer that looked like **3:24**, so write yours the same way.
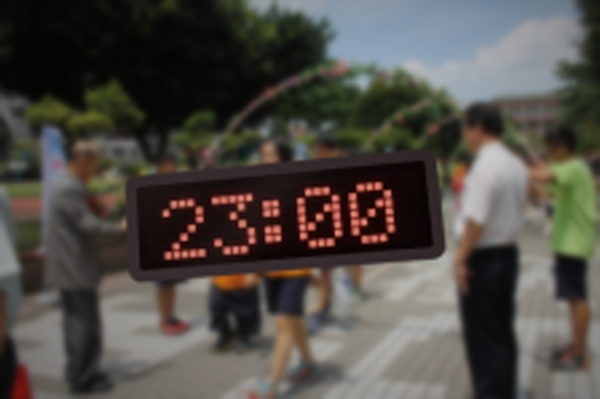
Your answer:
**23:00**
